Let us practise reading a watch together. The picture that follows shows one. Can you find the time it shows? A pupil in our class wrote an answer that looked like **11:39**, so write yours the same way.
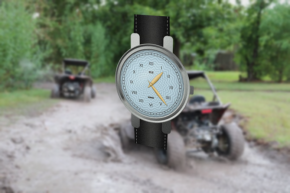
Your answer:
**1:23**
